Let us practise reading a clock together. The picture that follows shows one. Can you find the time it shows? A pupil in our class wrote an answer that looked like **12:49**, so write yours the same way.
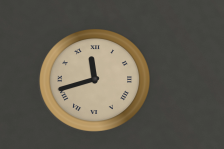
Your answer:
**11:42**
